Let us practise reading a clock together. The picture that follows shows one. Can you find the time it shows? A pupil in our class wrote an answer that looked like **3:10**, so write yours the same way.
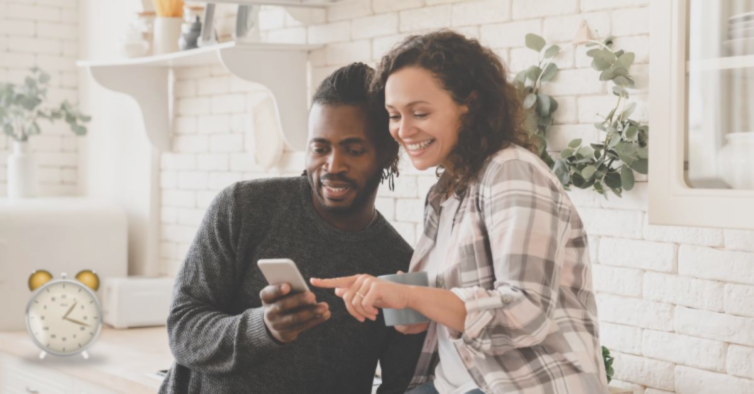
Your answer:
**1:18**
